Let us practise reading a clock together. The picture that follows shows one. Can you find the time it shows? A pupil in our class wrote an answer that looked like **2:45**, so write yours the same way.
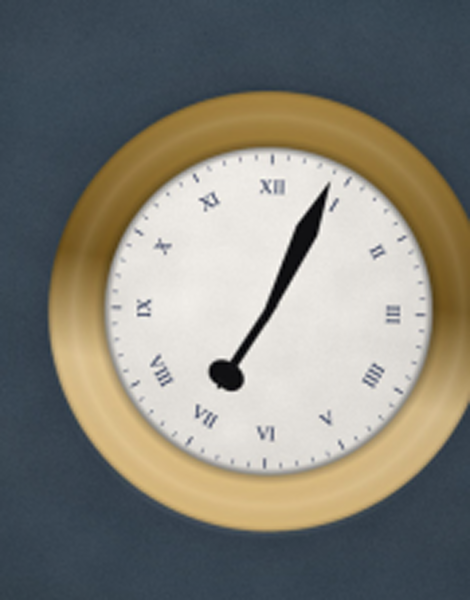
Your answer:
**7:04**
